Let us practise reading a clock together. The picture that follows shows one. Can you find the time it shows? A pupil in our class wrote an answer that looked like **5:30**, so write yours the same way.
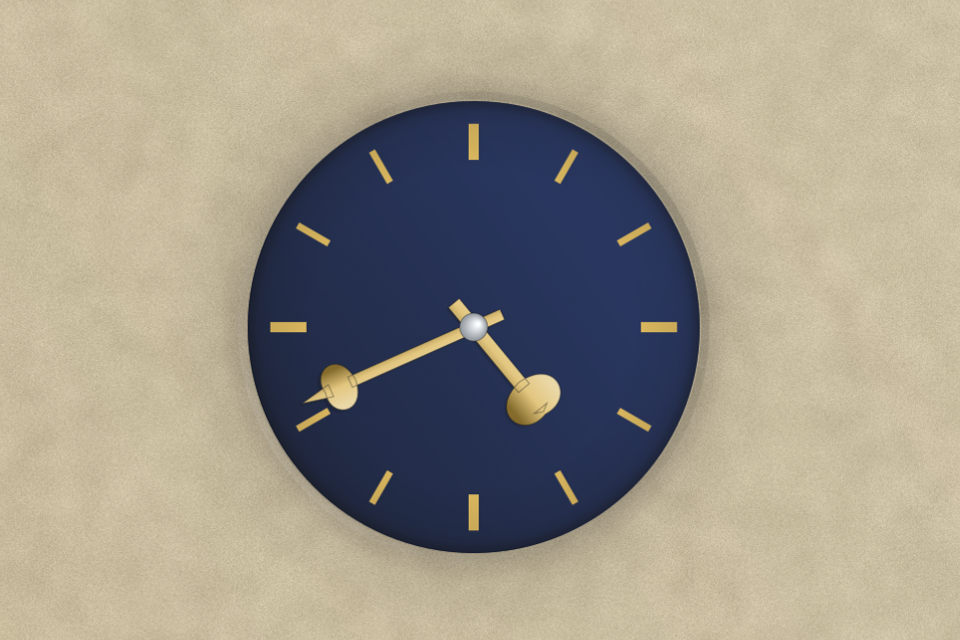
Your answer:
**4:41**
